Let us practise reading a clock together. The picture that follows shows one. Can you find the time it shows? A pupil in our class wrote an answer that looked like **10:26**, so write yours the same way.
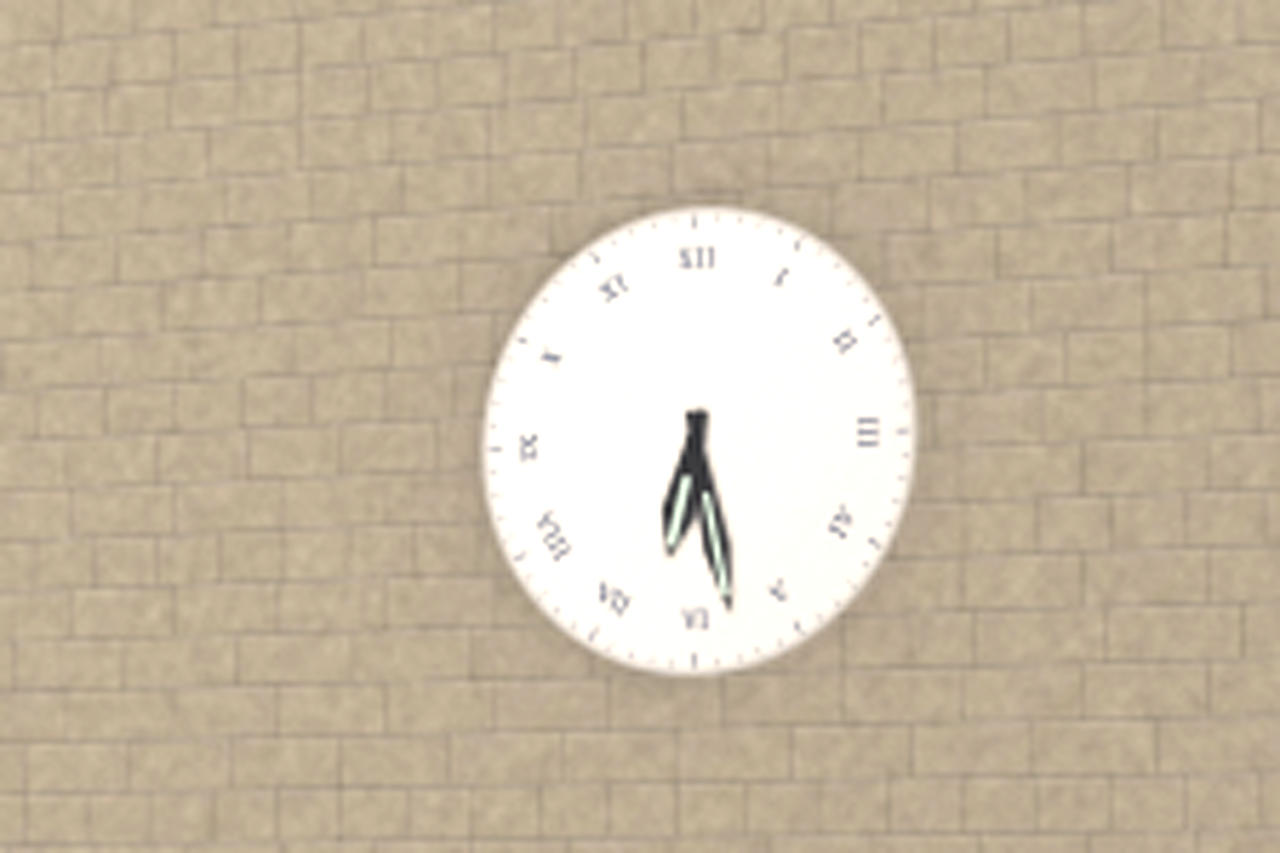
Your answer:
**6:28**
